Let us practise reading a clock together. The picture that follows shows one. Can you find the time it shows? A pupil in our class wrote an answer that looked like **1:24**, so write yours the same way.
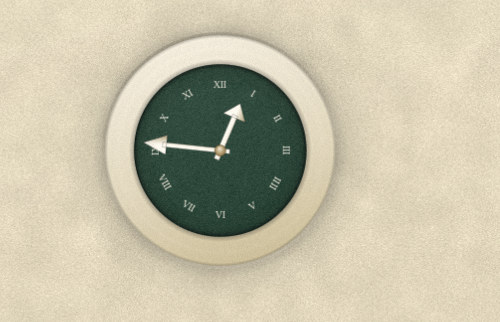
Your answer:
**12:46**
